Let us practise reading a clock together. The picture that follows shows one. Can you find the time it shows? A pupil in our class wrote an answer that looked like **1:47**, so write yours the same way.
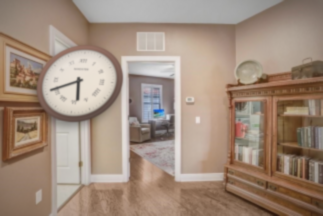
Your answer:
**5:41**
